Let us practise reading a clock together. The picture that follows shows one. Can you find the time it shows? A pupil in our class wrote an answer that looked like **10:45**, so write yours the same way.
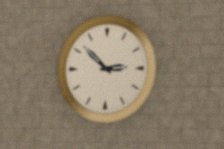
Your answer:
**2:52**
